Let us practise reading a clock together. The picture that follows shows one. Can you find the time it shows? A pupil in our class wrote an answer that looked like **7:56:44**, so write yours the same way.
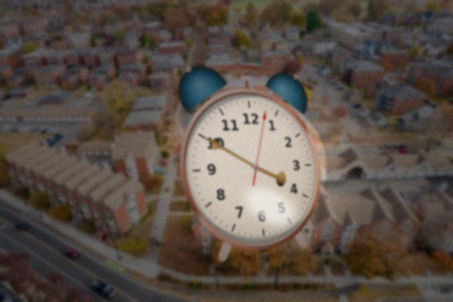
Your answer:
**3:50:03**
